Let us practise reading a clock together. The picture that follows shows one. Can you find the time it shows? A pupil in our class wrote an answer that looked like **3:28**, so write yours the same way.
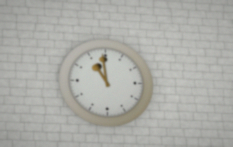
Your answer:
**10:59**
